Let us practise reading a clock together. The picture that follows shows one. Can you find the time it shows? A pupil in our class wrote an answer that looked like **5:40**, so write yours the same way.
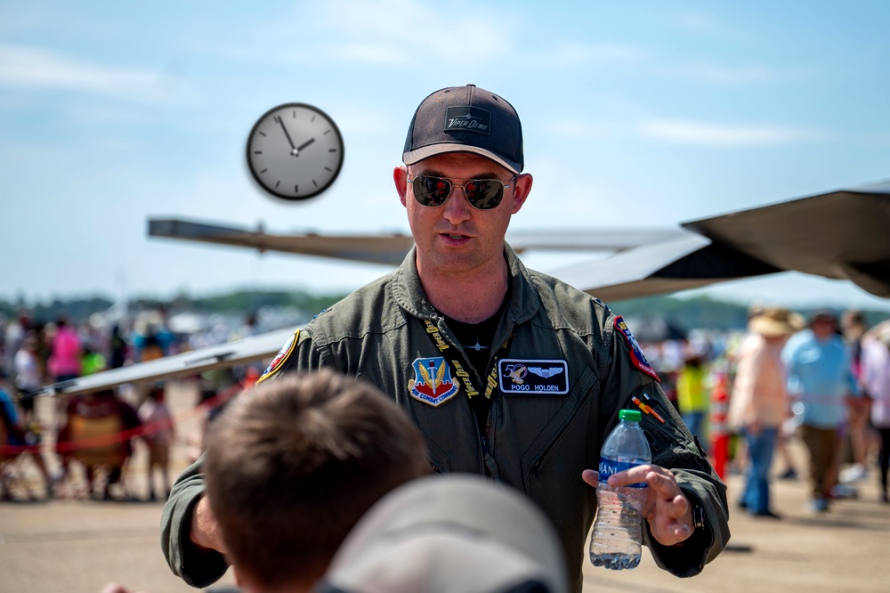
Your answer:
**1:56**
